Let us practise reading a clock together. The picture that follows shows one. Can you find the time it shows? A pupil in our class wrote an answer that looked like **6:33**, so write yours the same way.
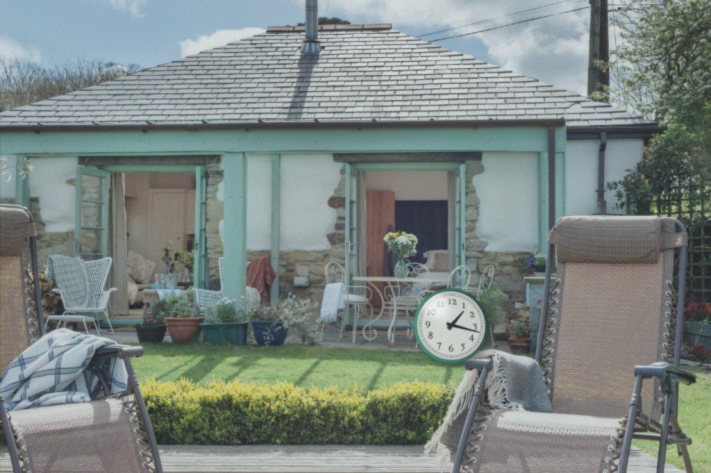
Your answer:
**1:17**
